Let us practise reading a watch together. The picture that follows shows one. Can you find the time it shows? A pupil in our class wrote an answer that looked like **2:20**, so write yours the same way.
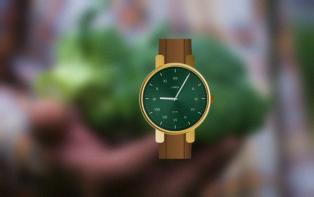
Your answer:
**9:05**
